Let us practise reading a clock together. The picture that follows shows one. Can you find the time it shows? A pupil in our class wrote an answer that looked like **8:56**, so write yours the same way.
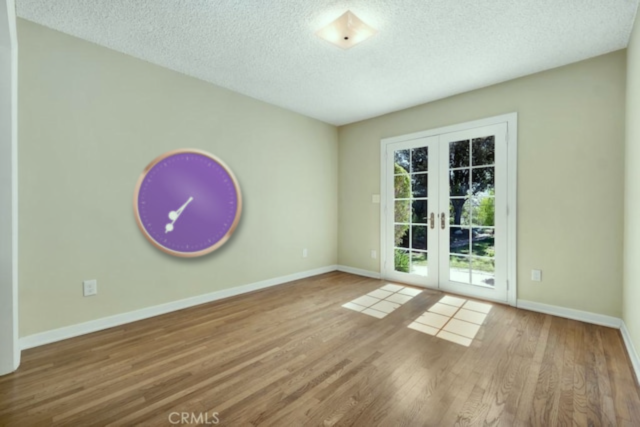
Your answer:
**7:36**
